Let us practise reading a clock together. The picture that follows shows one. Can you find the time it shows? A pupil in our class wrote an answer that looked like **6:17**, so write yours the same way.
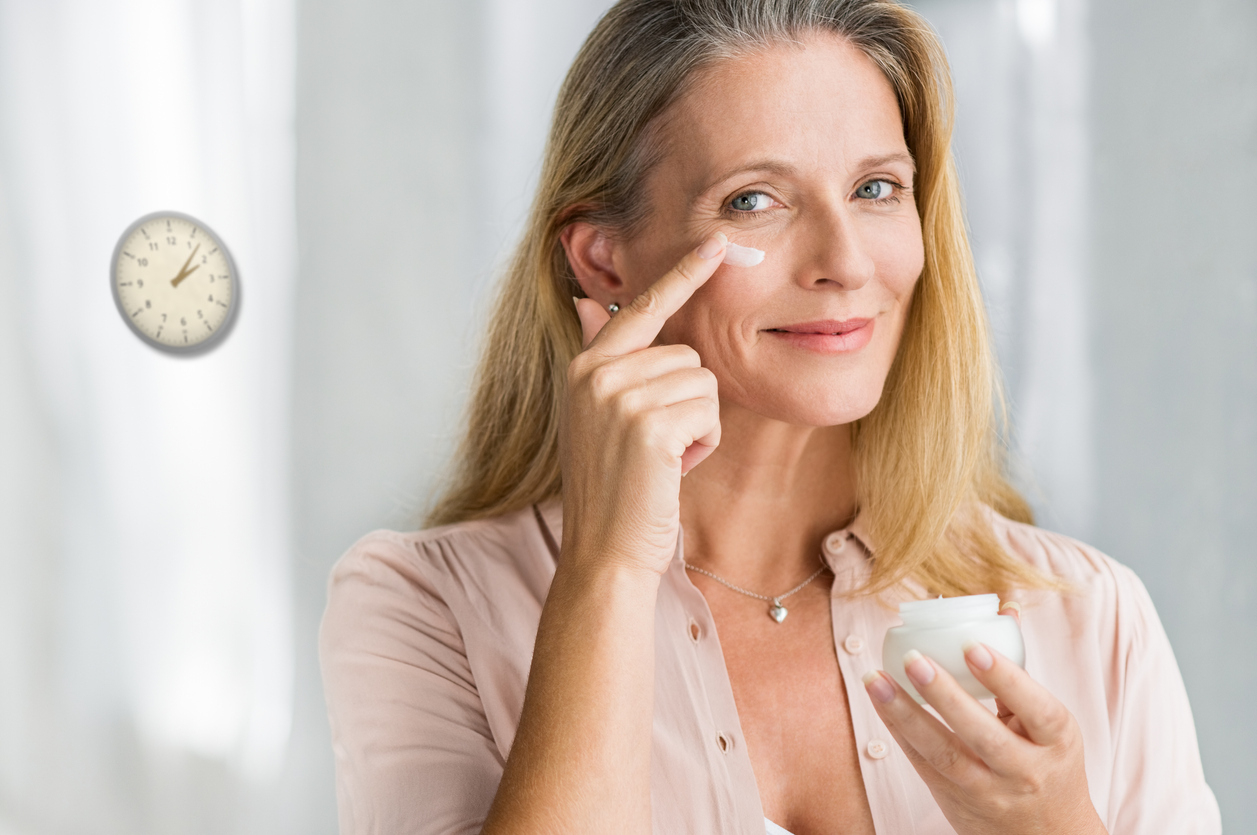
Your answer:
**2:07**
